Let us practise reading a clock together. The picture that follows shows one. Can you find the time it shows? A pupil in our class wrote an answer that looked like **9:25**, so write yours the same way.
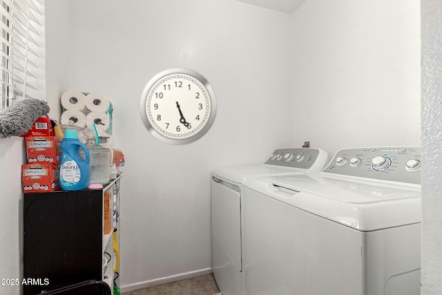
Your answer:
**5:26**
